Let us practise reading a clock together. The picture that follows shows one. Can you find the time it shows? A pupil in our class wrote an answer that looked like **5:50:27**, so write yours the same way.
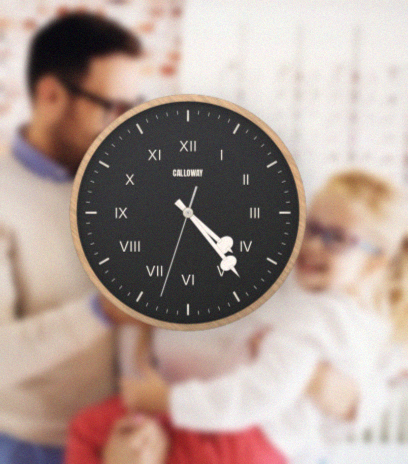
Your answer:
**4:23:33**
